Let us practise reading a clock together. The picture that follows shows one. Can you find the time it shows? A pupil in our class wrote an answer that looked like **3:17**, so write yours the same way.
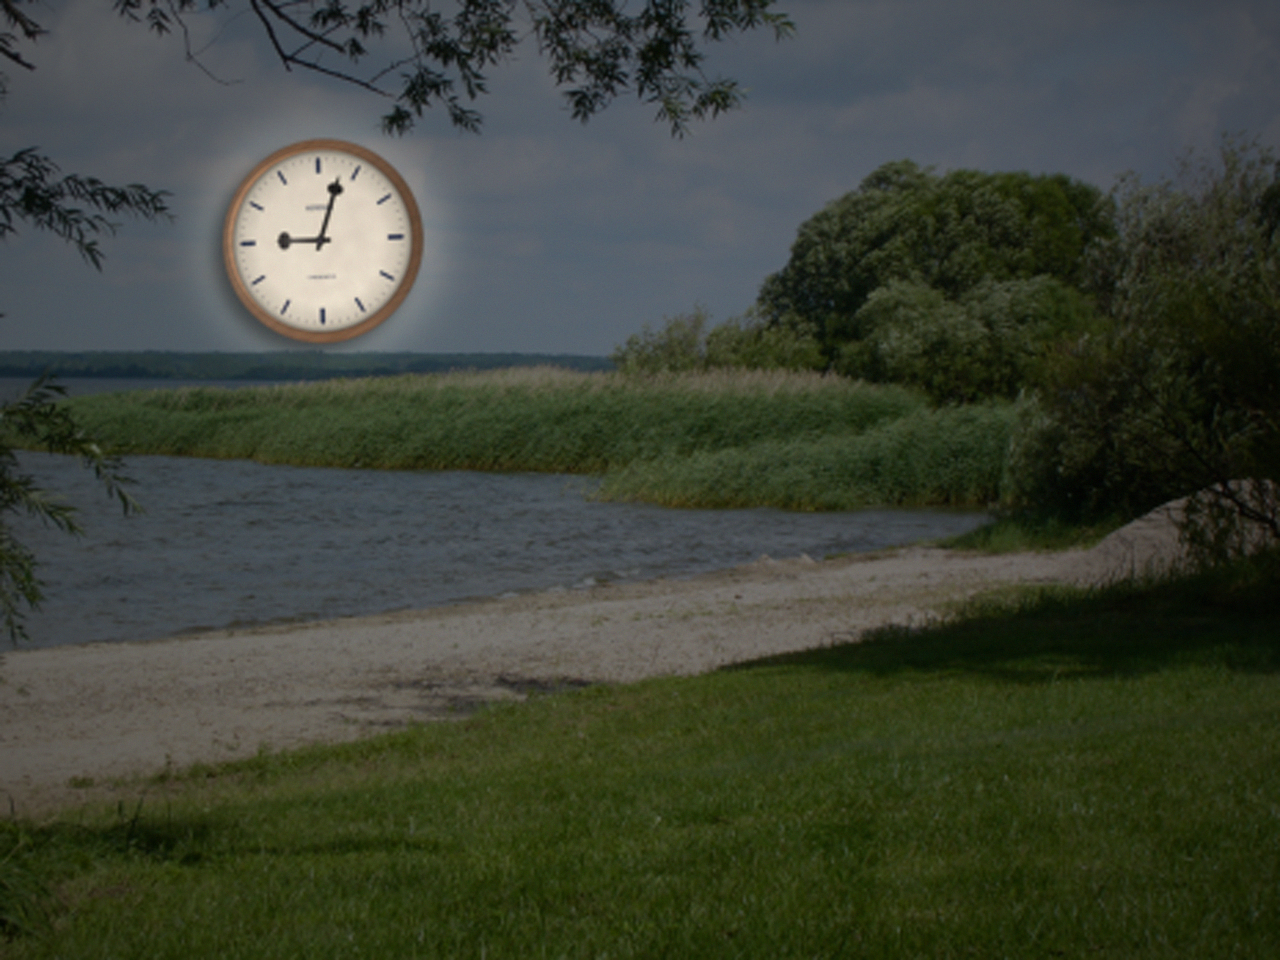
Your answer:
**9:03**
